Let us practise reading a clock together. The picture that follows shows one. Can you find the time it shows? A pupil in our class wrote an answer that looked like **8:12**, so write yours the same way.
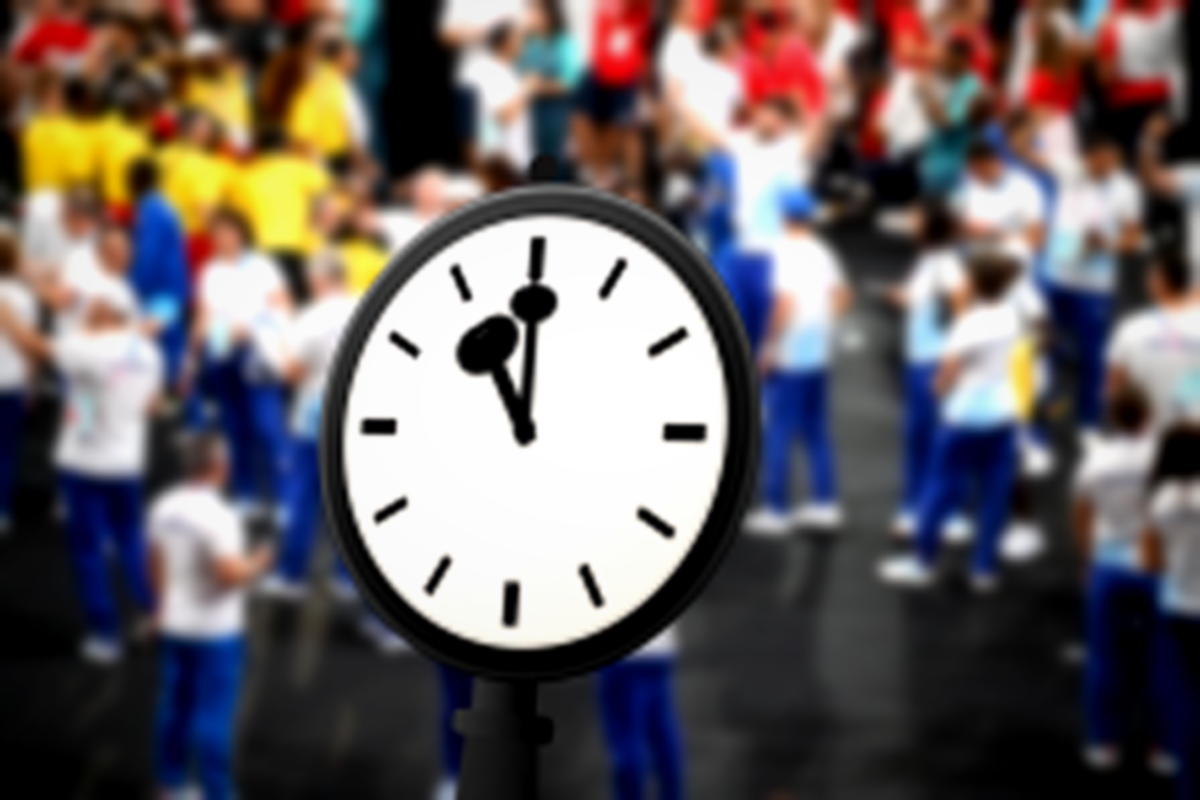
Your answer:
**11:00**
